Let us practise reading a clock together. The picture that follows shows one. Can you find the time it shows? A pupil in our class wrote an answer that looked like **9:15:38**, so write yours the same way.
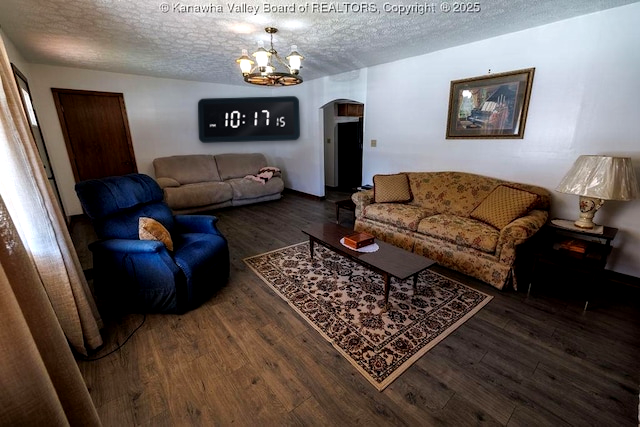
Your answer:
**10:17:15**
